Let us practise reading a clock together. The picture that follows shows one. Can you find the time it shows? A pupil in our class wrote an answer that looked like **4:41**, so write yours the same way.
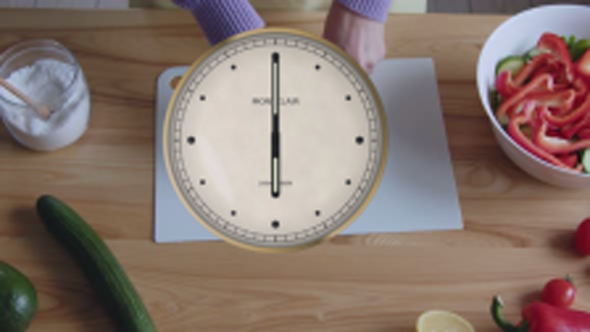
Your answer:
**6:00**
